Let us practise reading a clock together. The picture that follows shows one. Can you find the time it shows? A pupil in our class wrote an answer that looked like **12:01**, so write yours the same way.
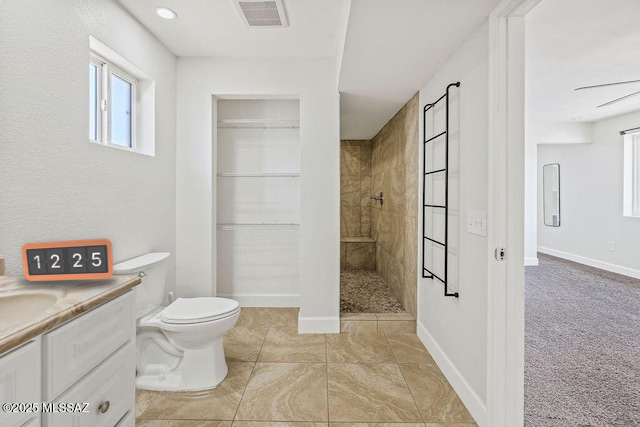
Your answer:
**12:25**
